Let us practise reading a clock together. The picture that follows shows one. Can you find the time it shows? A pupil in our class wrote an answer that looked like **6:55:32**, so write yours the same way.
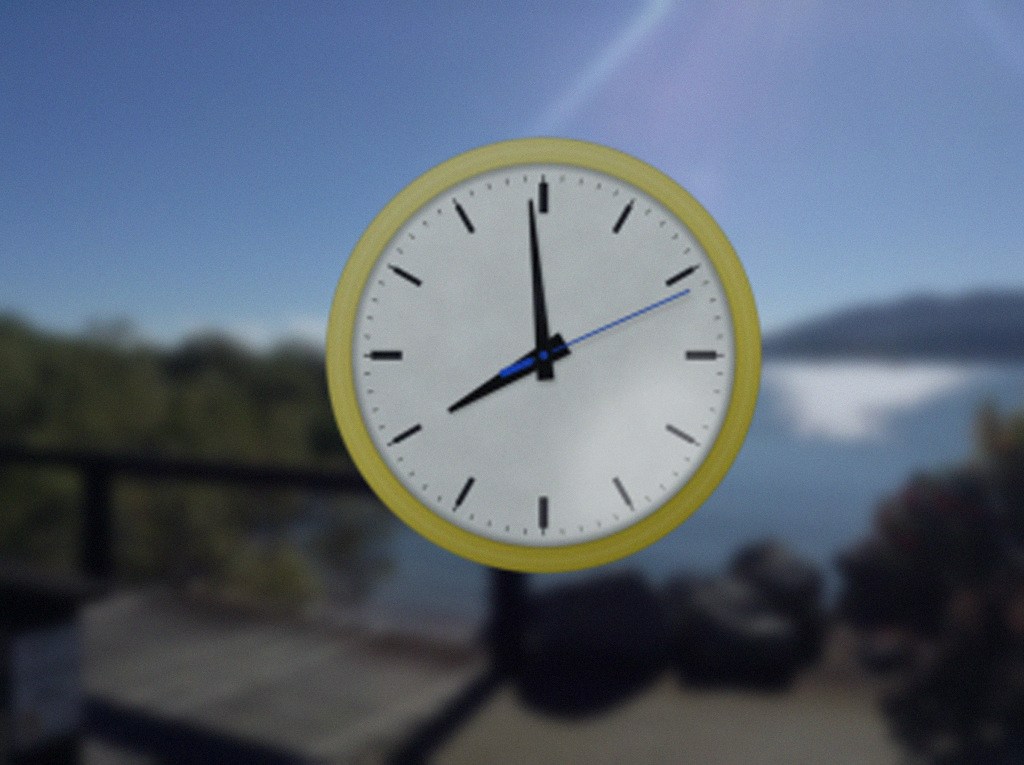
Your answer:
**7:59:11**
